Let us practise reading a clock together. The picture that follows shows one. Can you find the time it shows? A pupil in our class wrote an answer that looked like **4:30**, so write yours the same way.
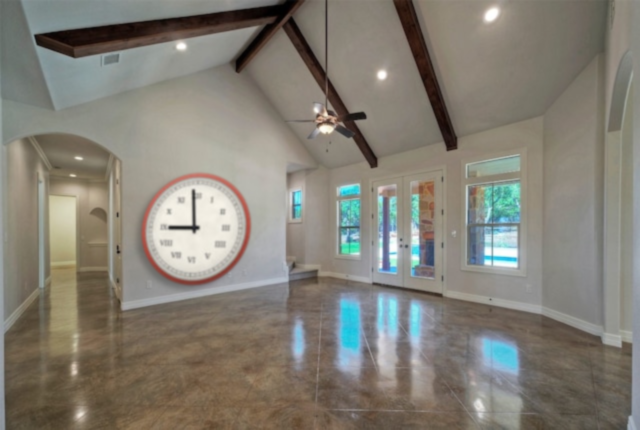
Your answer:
**8:59**
